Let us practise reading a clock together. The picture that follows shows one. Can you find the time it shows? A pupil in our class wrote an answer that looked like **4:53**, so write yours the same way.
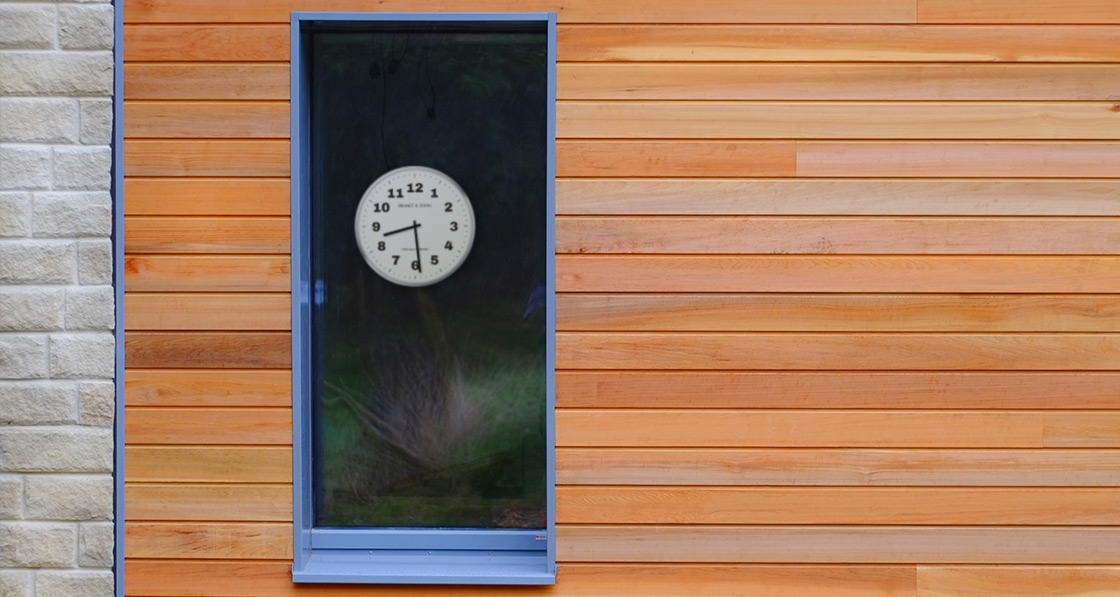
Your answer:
**8:29**
